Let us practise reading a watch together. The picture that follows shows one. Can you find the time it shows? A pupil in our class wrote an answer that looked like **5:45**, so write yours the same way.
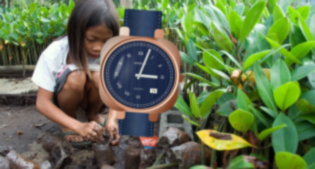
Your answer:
**3:03**
